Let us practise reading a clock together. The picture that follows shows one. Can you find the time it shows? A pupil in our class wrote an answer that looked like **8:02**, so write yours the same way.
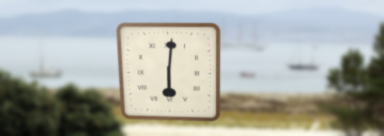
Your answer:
**6:01**
